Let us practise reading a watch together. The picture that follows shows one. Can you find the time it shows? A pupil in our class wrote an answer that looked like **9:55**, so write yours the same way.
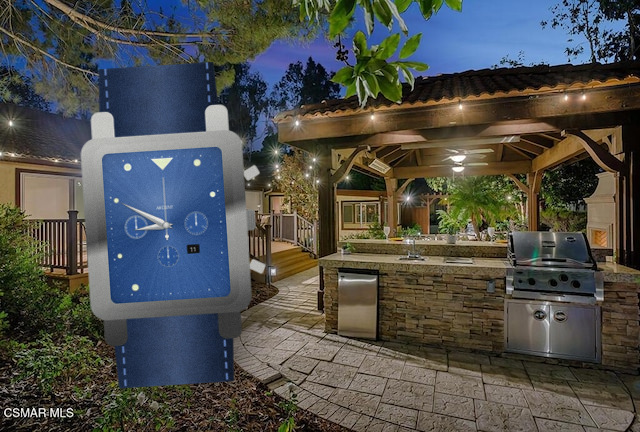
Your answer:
**8:50**
